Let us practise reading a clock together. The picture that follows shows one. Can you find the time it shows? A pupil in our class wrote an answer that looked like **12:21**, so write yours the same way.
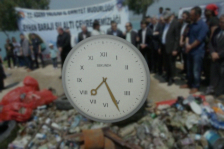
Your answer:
**7:26**
